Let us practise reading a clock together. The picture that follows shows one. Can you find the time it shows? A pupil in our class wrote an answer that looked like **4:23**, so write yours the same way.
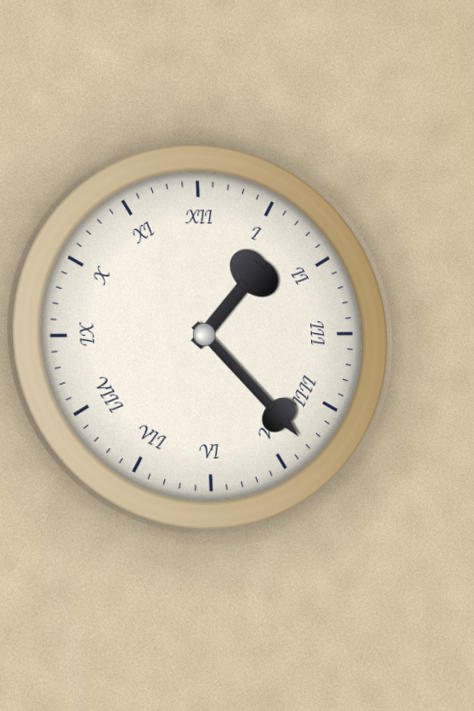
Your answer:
**1:23**
